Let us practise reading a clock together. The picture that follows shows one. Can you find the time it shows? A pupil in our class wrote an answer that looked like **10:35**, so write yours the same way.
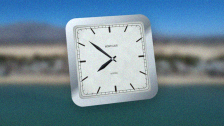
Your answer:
**7:52**
